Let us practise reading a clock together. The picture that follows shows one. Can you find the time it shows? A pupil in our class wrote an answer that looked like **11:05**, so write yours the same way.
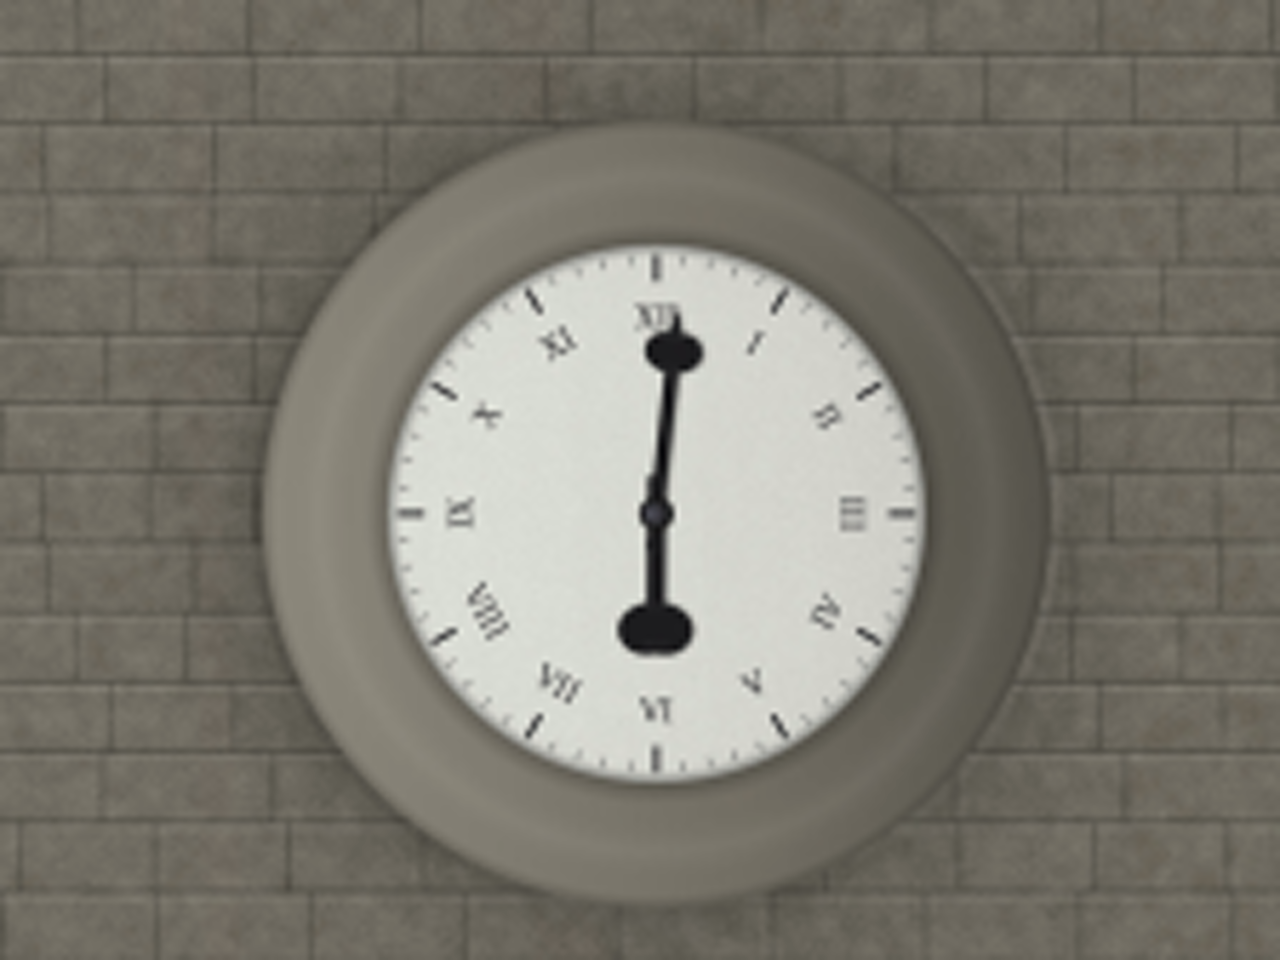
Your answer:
**6:01**
